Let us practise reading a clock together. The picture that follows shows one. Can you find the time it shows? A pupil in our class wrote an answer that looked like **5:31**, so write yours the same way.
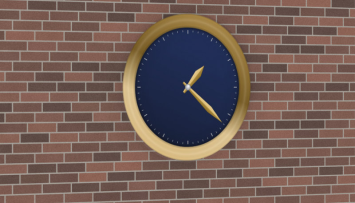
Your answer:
**1:22**
